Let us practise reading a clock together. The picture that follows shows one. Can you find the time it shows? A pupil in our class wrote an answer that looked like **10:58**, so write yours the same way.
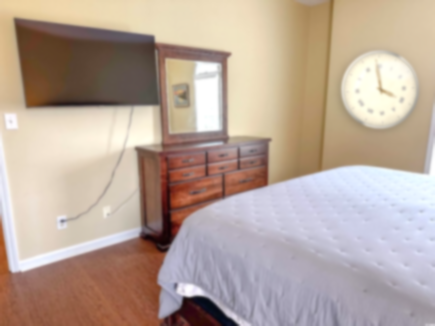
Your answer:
**3:59**
